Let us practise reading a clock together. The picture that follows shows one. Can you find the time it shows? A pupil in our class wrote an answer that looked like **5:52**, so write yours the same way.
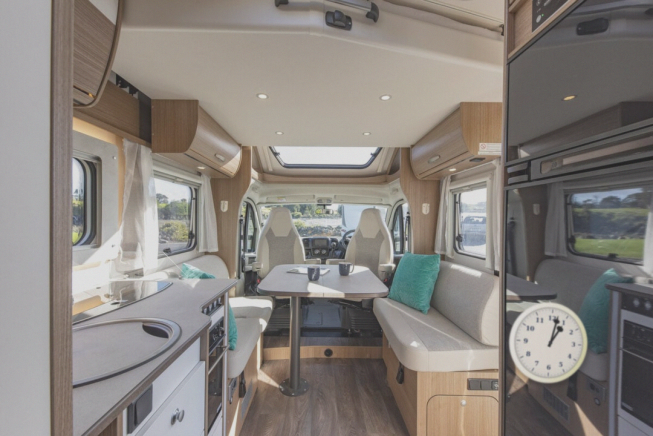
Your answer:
**1:02**
